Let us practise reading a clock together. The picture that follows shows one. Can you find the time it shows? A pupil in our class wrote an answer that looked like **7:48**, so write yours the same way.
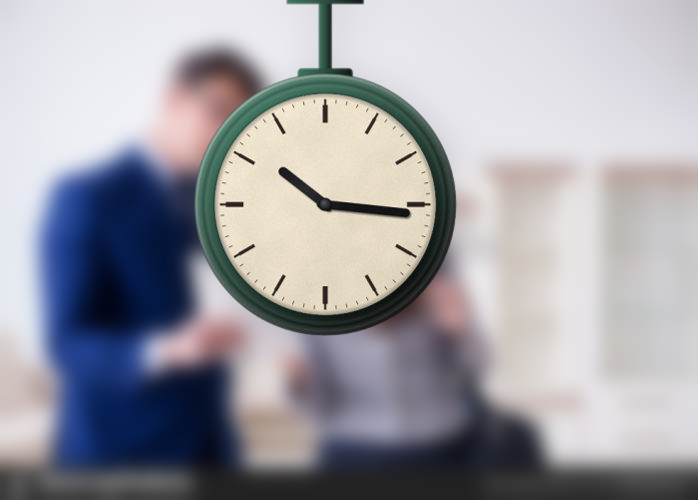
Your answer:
**10:16**
